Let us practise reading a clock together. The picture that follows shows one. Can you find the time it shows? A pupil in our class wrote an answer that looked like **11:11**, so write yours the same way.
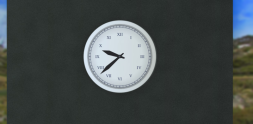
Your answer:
**9:38**
